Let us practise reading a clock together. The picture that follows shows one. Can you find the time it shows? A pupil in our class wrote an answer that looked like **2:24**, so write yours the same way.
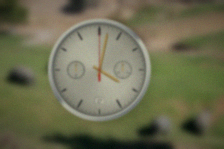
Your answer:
**4:02**
